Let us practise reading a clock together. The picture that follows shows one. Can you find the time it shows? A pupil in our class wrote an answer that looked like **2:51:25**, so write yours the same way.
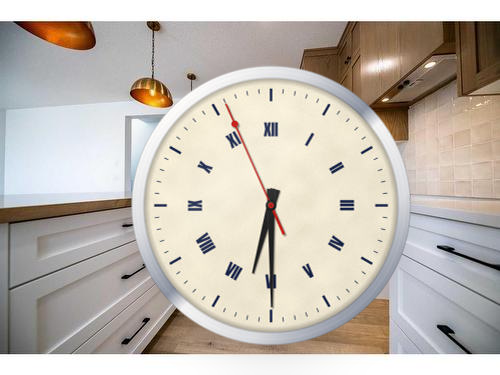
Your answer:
**6:29:56**
